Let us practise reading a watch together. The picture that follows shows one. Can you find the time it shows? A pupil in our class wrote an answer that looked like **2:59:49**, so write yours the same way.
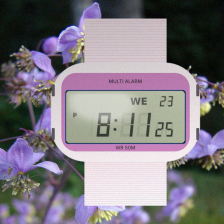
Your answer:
**8:11:25**
